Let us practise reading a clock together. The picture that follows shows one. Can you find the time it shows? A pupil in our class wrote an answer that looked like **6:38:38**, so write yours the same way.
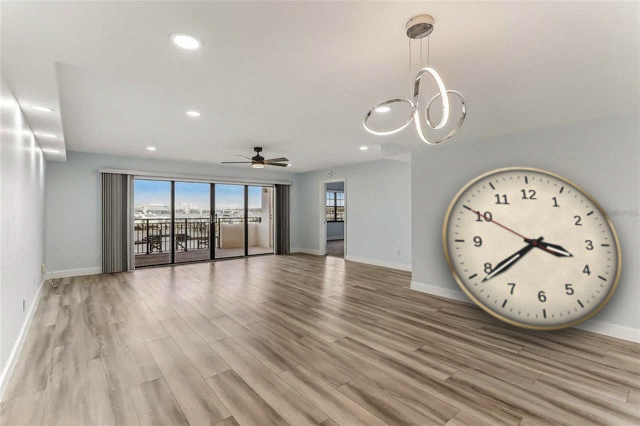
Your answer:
**3:38:50**
